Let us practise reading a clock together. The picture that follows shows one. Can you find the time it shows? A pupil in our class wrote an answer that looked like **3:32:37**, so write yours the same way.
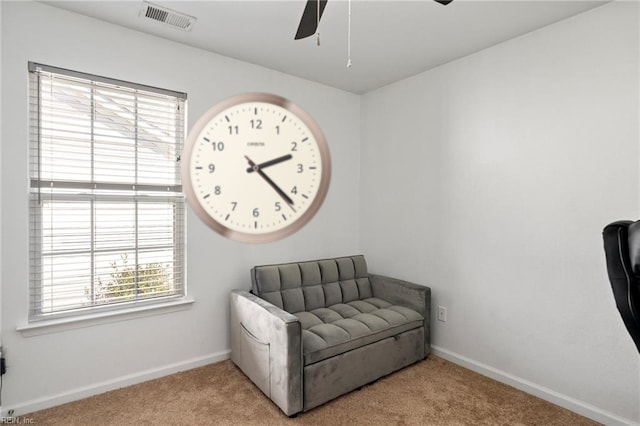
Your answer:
**2:22:23**
